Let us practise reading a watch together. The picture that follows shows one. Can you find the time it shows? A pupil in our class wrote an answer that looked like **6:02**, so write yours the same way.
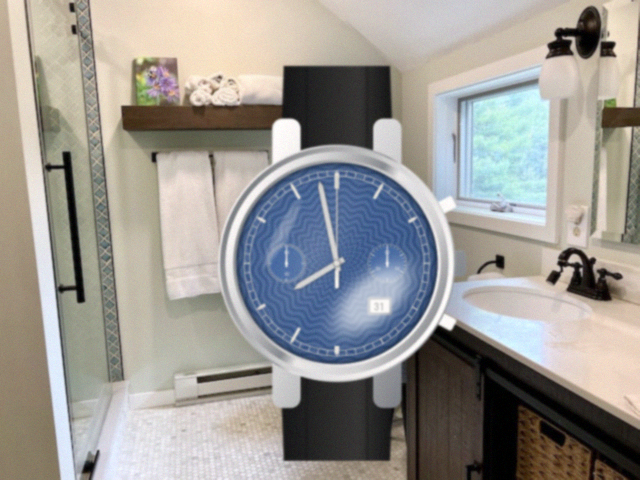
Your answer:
**7:58**
